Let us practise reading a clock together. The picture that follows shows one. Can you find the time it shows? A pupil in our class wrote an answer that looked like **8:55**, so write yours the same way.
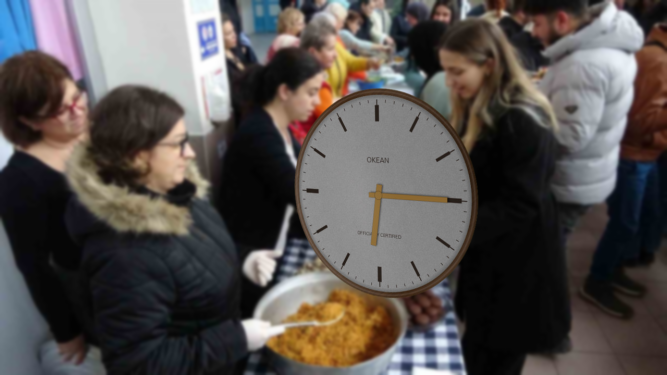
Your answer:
**6:15**
